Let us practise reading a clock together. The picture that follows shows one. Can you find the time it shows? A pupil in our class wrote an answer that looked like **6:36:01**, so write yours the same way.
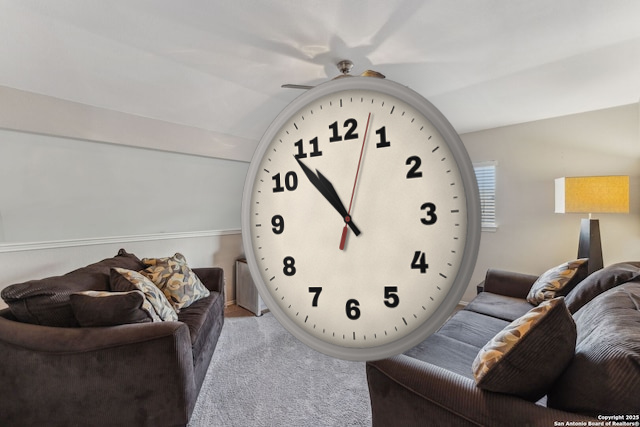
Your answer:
**10:53:03**
